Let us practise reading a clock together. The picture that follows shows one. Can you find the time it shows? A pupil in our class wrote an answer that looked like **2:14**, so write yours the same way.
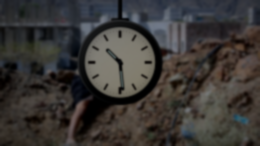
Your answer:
**10:29**
